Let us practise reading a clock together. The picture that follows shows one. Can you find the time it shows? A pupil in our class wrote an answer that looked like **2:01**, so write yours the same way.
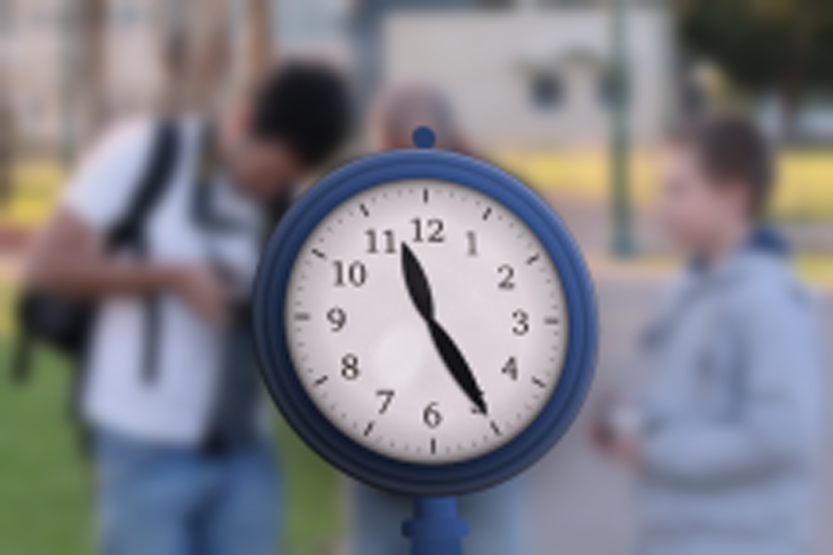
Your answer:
**11:25**
